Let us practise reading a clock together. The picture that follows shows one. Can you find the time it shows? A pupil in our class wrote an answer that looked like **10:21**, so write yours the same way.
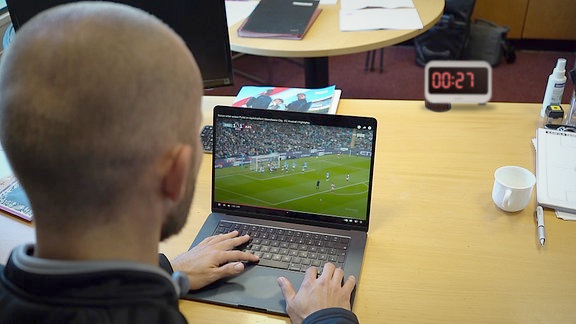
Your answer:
**0:27**
